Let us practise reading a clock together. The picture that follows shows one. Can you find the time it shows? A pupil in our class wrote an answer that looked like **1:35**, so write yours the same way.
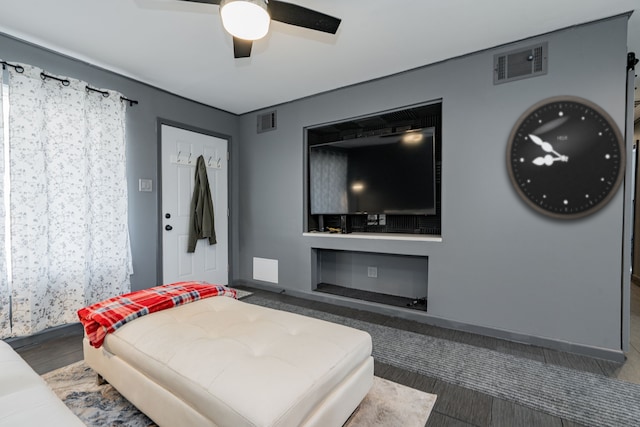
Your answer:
**8:51**
